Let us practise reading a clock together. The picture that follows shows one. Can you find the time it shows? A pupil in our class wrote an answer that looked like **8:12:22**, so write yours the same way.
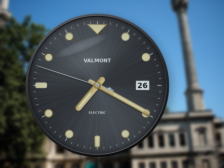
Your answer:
**7:19:48**
